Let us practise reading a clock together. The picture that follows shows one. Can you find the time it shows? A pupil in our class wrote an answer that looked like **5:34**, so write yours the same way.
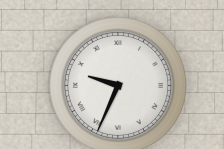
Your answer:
**9:34**
